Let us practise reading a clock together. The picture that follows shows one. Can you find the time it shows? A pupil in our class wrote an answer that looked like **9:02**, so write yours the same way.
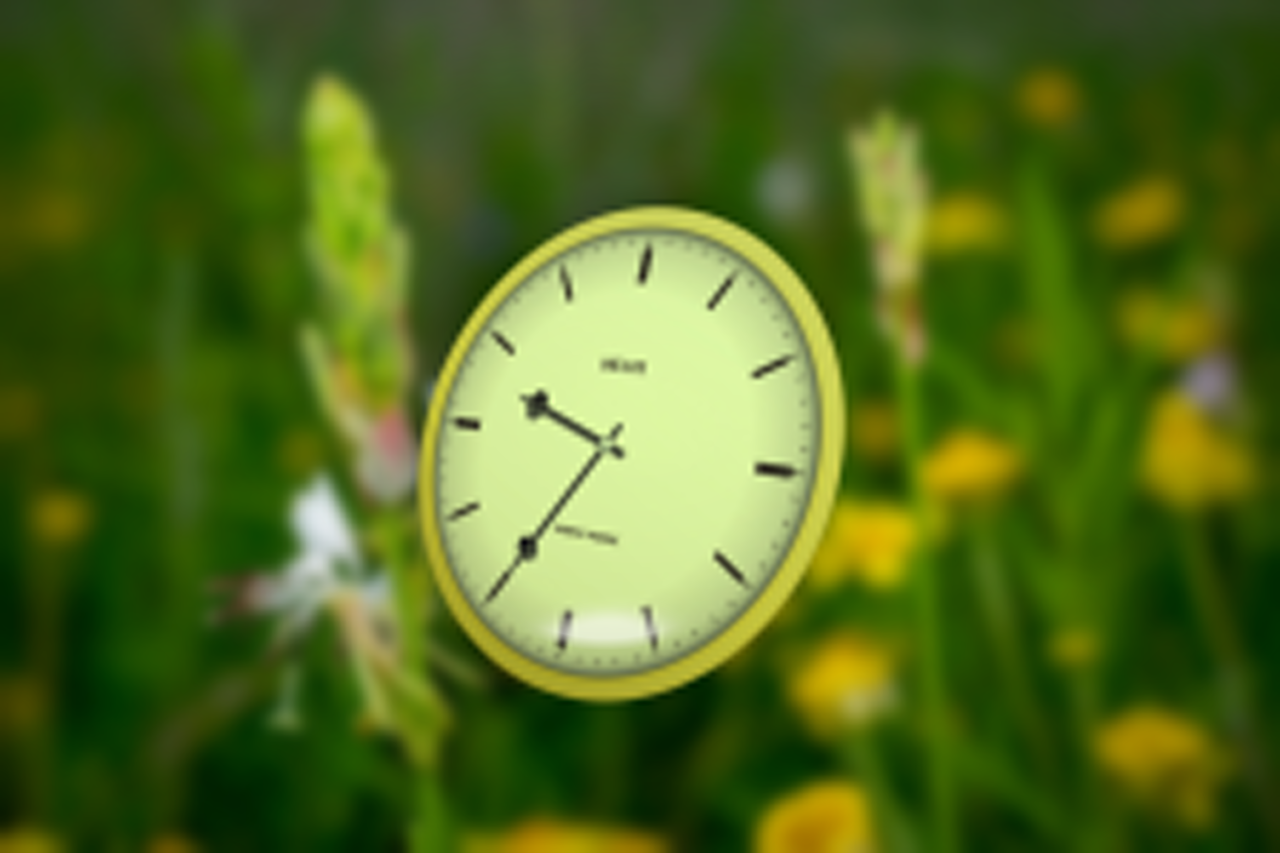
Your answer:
**9:35**
